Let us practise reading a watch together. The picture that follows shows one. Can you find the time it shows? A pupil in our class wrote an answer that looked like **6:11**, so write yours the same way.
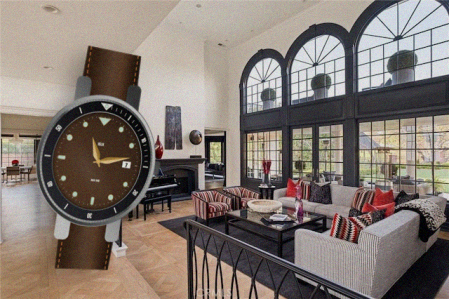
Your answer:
**11:13**
